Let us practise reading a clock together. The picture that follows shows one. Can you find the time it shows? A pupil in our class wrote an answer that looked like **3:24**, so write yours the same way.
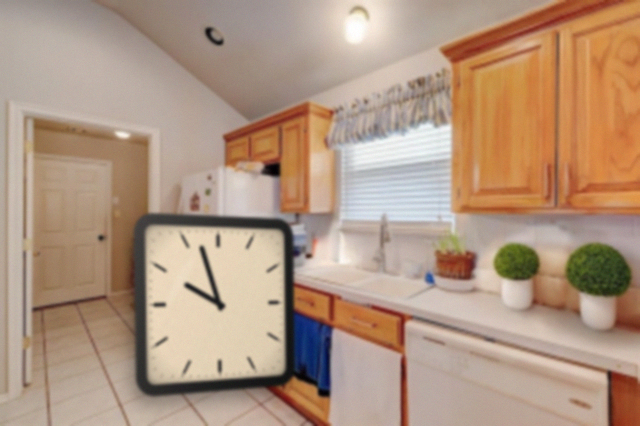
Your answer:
**9:57**
